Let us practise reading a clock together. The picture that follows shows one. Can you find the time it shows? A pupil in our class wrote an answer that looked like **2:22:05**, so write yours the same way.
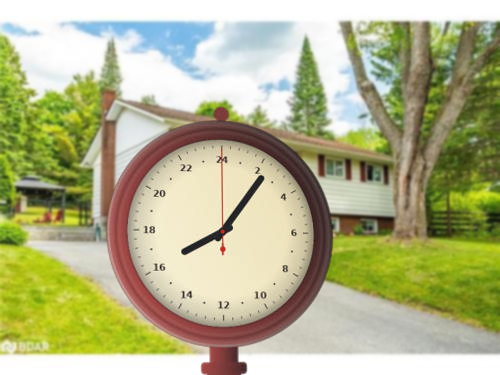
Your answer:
**16:06:00**
